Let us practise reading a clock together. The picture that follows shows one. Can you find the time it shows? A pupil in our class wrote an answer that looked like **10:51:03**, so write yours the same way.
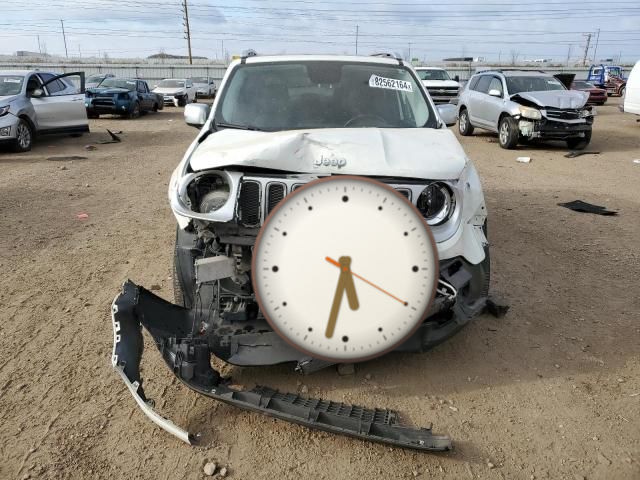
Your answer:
**5:32:20**
